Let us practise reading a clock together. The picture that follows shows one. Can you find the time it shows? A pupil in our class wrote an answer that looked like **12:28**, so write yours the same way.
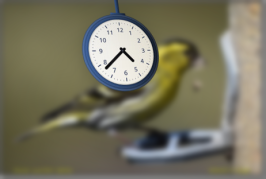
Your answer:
**4:38**
